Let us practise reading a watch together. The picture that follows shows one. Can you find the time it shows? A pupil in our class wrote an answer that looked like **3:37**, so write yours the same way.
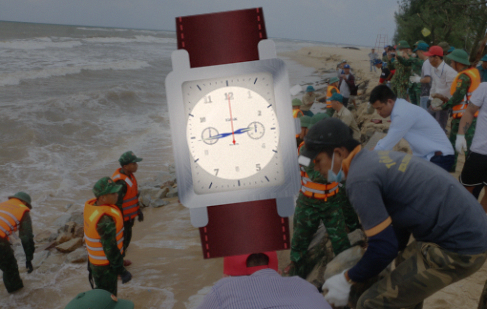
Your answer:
**2:44**
